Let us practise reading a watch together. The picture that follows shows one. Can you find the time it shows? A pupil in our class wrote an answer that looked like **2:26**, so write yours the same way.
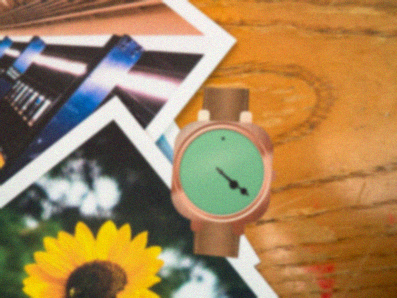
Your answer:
**4:21**
